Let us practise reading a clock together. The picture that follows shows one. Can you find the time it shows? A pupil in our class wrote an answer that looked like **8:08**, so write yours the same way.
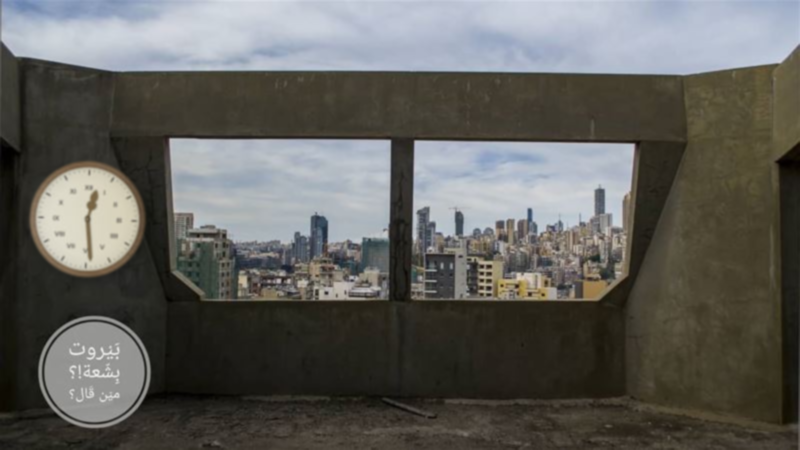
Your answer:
**12:29**
